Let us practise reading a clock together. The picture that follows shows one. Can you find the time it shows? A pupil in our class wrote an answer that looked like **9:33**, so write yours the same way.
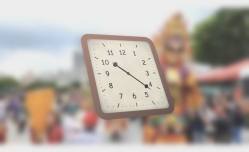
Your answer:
**10:22**
